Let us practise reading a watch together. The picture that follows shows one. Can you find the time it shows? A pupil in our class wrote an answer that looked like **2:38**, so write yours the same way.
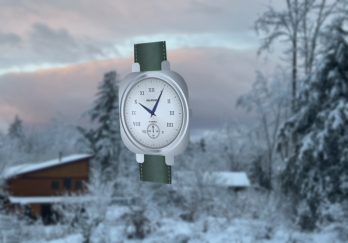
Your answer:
**10:05**
